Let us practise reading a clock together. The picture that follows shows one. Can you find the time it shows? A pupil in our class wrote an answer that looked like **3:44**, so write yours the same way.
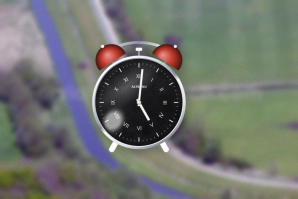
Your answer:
**5:01**
